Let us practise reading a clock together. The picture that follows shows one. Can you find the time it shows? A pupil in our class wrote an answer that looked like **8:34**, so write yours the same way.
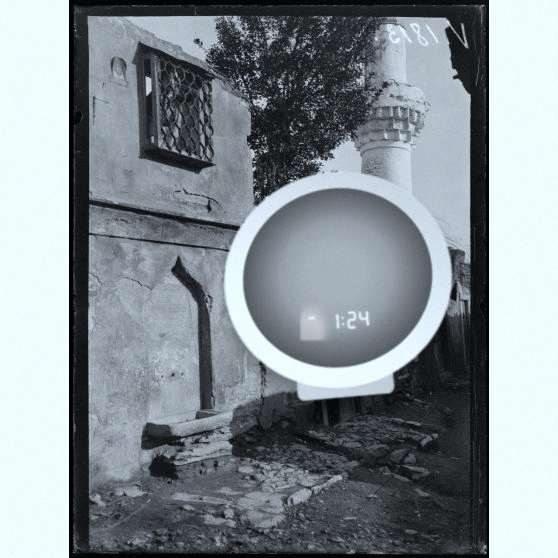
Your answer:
**1:24**
